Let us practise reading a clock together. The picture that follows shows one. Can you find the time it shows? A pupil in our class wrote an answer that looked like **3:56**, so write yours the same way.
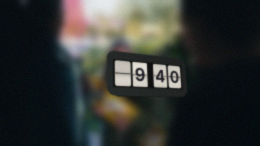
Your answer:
**9:40**
